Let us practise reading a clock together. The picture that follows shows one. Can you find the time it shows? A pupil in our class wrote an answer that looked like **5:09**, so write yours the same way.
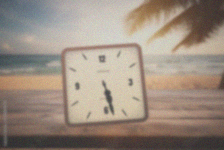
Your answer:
**5:28**
